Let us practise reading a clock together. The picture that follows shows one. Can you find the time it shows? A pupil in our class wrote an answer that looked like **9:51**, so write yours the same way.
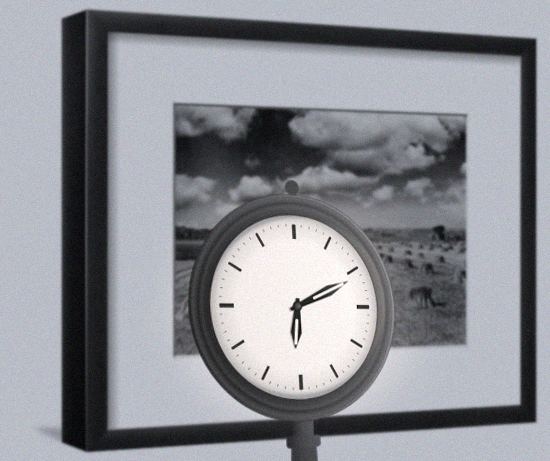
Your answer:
**6:11**
